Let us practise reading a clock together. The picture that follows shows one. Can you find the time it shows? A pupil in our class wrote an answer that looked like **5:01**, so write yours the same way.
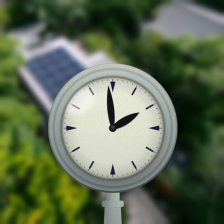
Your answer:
**1:59**
